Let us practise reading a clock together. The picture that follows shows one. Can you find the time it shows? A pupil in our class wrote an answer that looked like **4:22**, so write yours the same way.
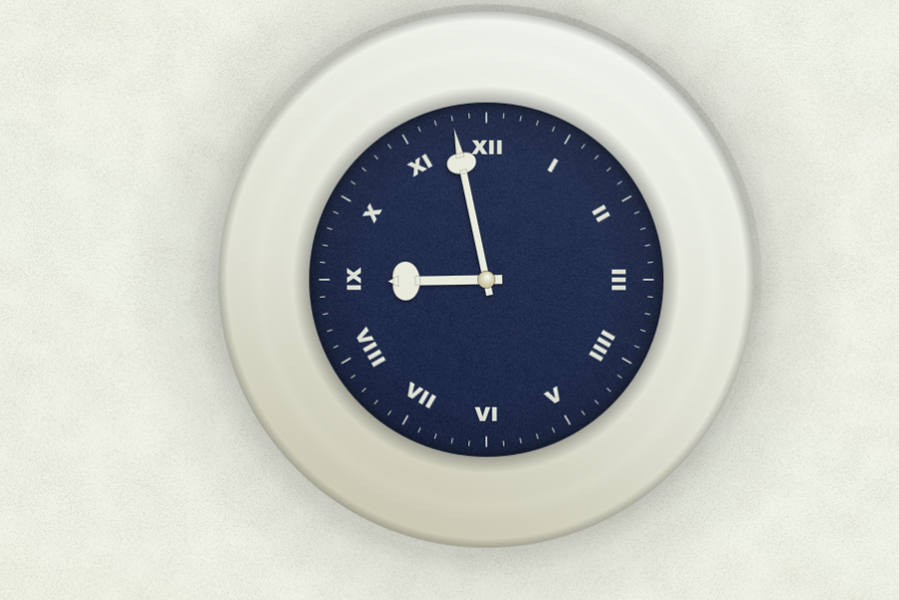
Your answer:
**8:58**
